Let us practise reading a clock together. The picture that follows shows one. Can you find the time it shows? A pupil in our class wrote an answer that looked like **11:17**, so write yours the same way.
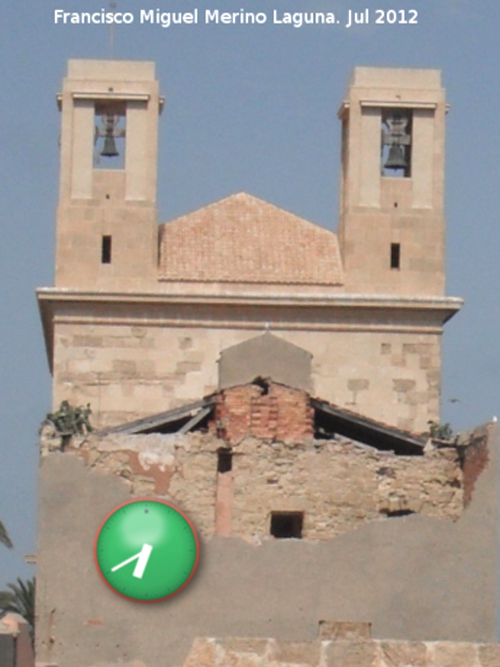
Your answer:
**6:40**
